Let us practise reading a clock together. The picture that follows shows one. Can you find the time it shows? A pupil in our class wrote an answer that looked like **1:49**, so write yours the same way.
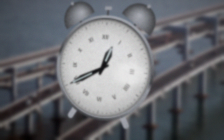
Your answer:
**12:40**
